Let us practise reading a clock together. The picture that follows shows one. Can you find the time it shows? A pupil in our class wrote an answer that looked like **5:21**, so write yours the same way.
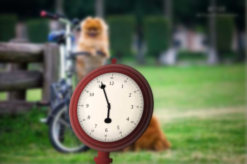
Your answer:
**5:56**
